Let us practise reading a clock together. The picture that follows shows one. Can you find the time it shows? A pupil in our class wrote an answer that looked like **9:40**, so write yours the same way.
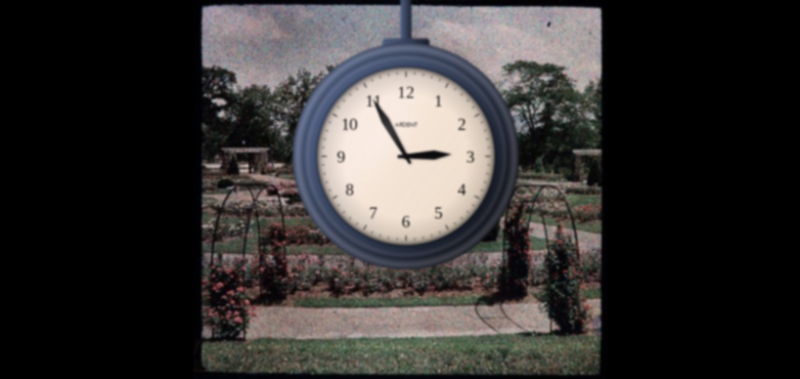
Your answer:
**2:55**
